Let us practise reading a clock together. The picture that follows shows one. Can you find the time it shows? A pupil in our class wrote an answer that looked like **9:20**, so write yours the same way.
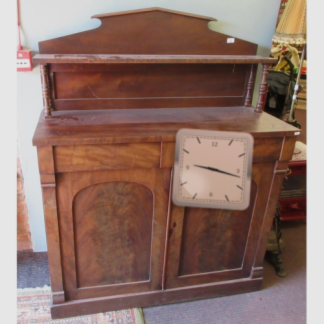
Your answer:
**9:17**
